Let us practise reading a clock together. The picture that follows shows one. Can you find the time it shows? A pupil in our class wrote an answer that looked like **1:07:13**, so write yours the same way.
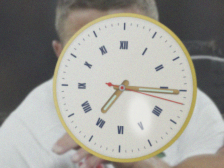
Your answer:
**7:15:17**
